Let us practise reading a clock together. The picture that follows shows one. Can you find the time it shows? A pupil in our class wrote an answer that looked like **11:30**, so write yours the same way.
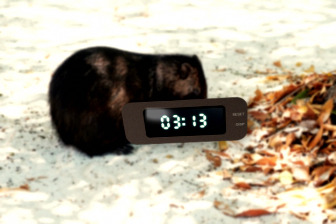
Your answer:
**3:13**
